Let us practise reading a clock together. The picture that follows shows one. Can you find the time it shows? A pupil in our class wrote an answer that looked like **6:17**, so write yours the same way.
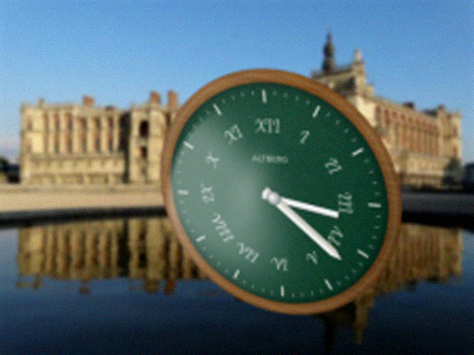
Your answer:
**3:22**
